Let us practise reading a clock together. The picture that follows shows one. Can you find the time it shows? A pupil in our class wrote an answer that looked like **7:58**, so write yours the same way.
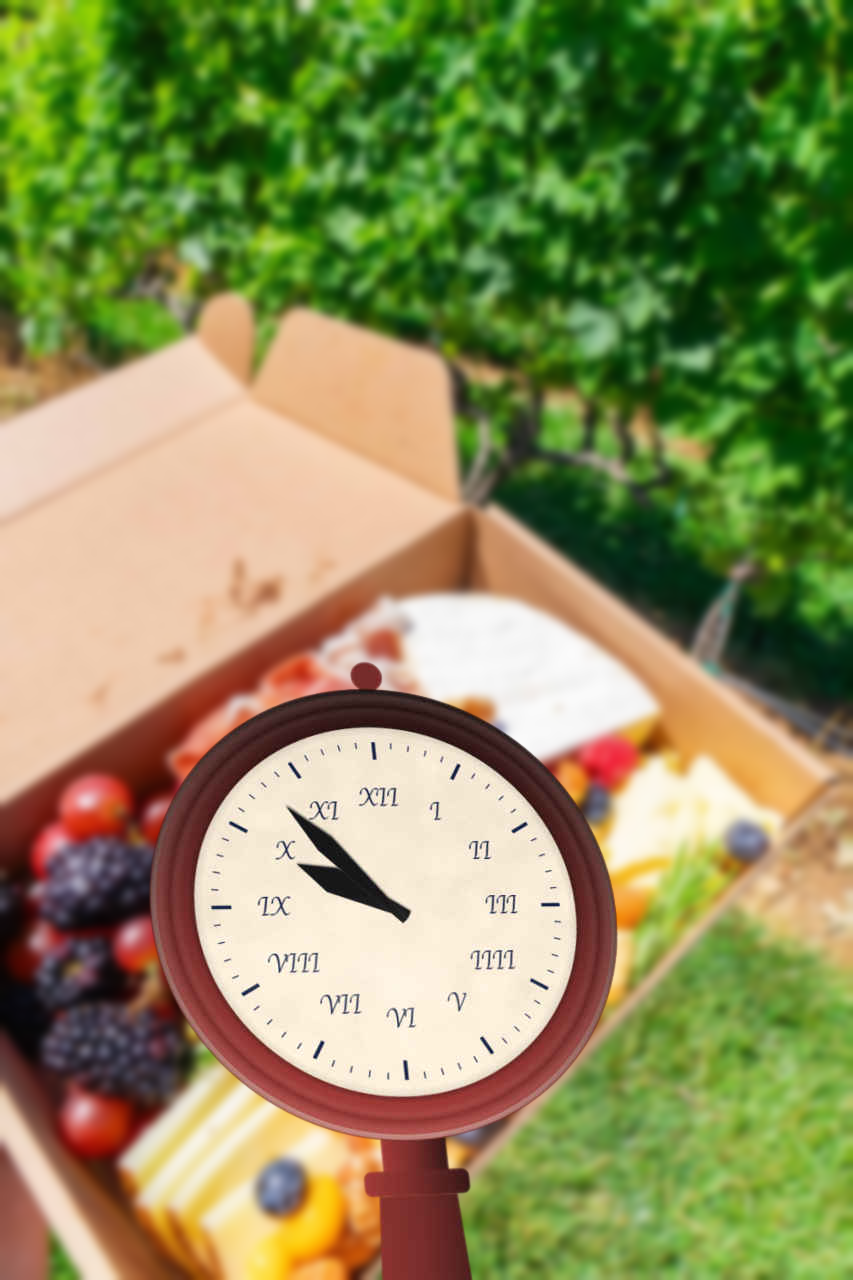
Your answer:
**9:53**
